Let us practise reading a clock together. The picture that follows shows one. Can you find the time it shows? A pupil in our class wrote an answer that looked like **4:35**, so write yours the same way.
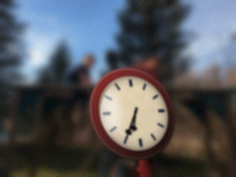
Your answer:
**6:35**
